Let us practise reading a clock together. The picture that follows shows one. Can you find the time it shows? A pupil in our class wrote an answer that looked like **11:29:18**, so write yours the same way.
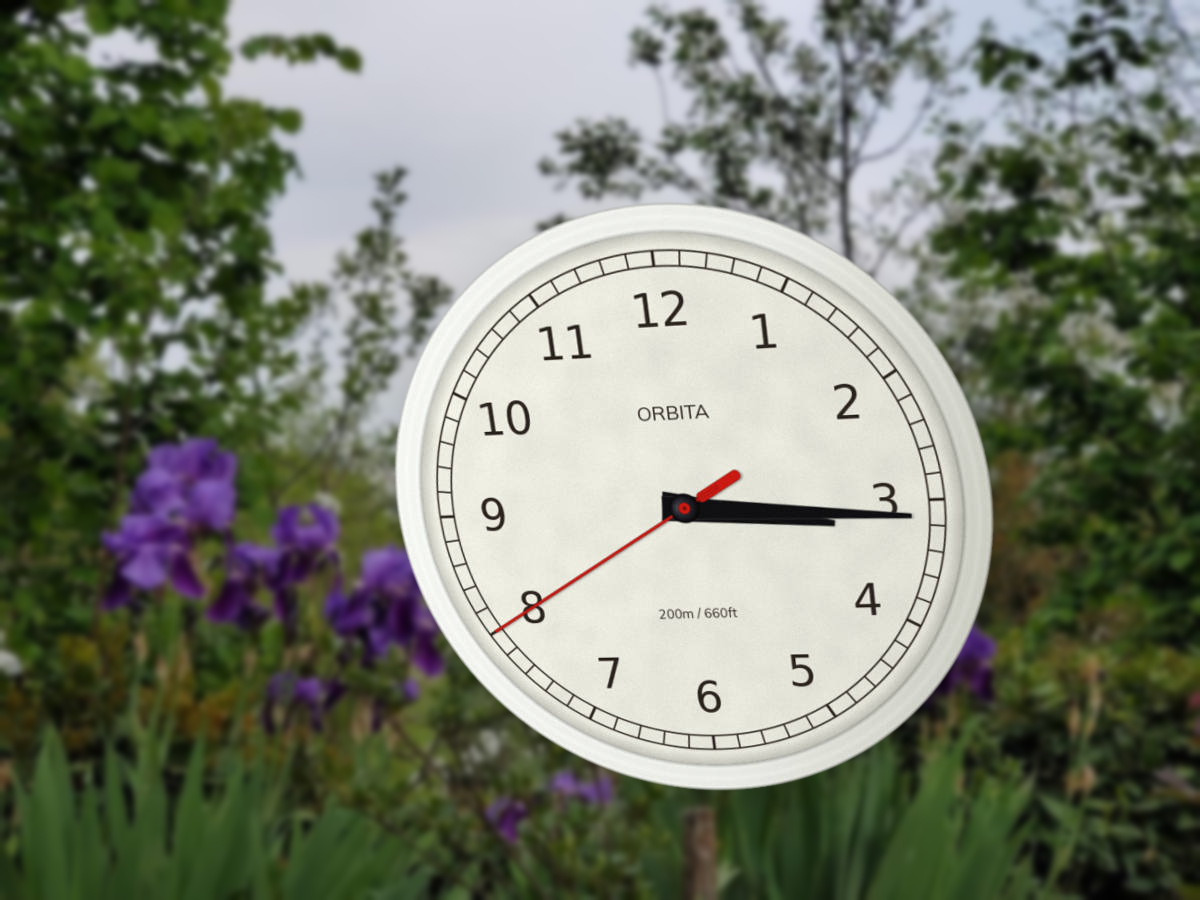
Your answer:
**3:15:40**
